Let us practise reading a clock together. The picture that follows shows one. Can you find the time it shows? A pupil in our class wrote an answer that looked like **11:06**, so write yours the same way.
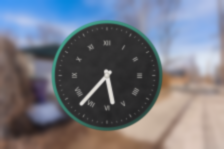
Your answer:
**5:37**
